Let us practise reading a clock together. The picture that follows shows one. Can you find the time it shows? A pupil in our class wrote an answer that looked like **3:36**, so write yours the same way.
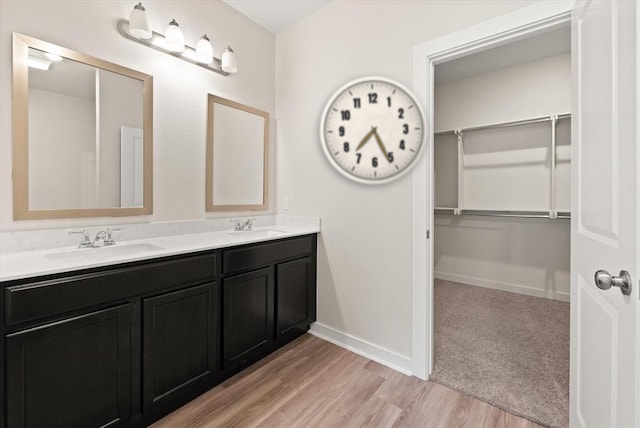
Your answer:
**7:26**
